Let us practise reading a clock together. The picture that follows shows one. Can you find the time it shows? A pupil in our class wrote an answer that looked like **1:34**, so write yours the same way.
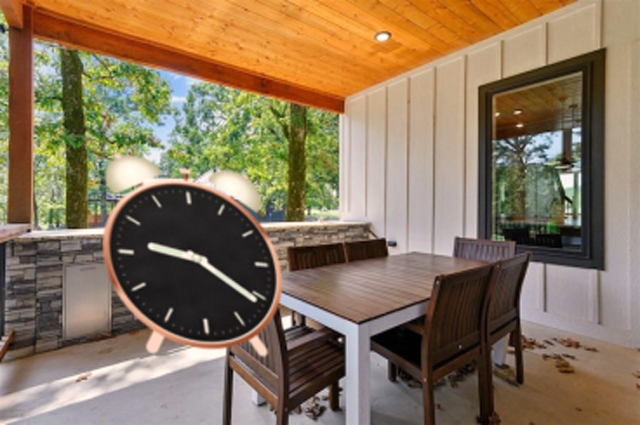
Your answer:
**9:21**
